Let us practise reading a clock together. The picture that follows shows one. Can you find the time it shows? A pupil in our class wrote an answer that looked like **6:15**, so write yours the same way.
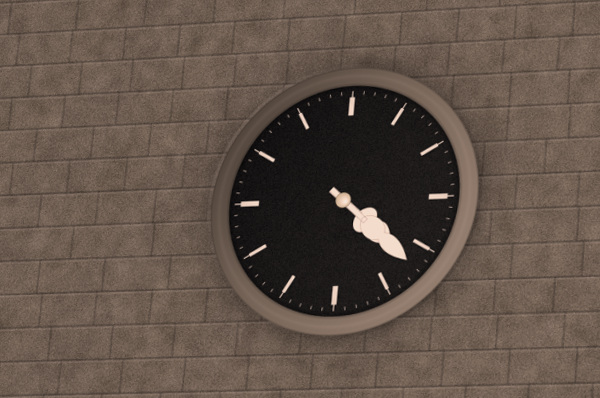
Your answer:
**4:22**
